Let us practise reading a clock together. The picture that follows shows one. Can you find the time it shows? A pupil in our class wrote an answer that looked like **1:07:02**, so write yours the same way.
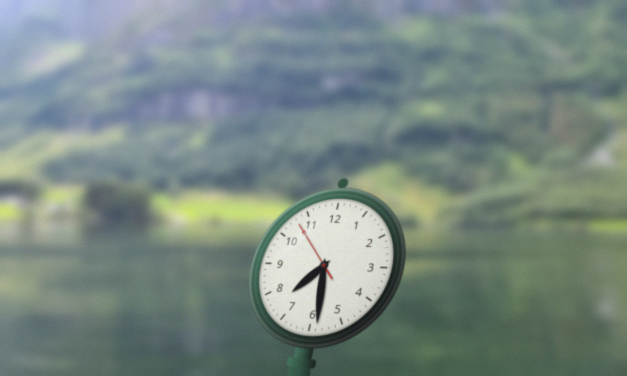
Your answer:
**7:28:53**
